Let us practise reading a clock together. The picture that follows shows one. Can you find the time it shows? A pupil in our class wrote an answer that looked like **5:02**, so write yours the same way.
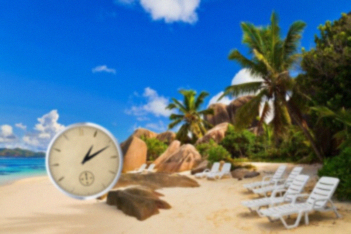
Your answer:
**1:11**
